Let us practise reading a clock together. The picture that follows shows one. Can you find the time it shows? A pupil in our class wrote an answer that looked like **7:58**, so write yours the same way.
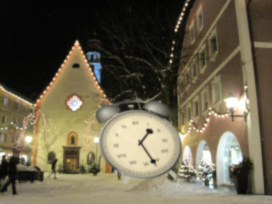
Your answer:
**1:27**
